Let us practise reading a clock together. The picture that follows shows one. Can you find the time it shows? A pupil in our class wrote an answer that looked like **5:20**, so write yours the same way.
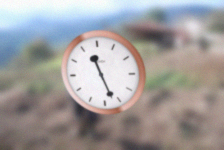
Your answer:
**11:27**
